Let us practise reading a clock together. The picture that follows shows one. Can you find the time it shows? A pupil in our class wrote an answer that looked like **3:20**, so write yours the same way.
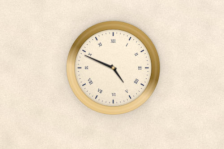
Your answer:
**4:49**
